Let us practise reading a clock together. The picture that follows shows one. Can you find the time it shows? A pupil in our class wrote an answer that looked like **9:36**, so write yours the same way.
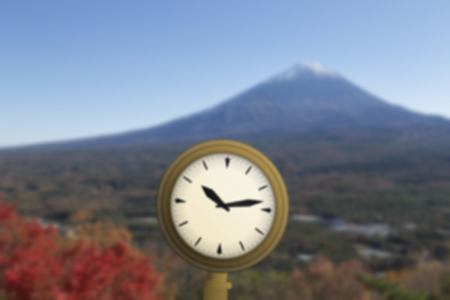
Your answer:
**10:13**
